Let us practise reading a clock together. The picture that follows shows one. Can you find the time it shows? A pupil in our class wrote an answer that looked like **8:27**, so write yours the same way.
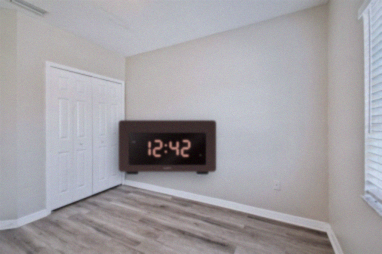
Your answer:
**12:42**
